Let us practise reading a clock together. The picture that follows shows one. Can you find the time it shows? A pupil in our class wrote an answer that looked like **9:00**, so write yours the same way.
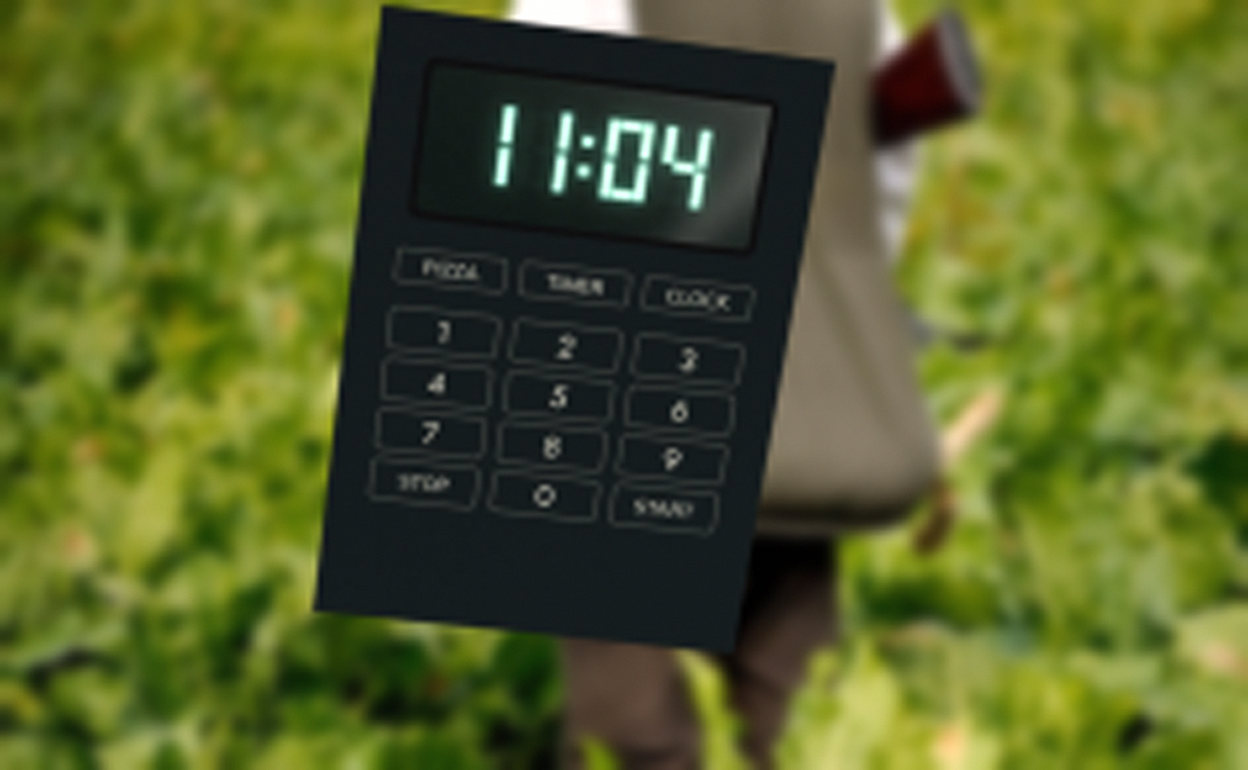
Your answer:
**11:04**
